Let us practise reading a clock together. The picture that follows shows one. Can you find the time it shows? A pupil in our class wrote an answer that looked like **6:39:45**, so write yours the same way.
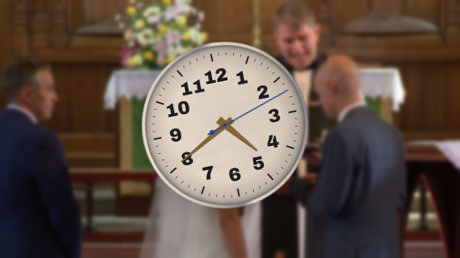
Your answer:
**4:40:12**
